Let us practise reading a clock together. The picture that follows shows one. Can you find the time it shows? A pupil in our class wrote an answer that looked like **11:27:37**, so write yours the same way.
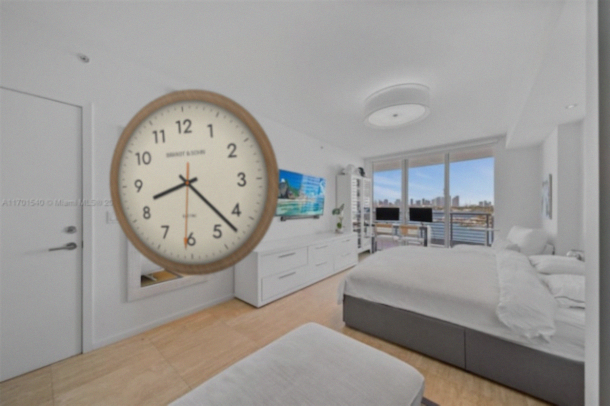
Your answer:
**8:22:31**
